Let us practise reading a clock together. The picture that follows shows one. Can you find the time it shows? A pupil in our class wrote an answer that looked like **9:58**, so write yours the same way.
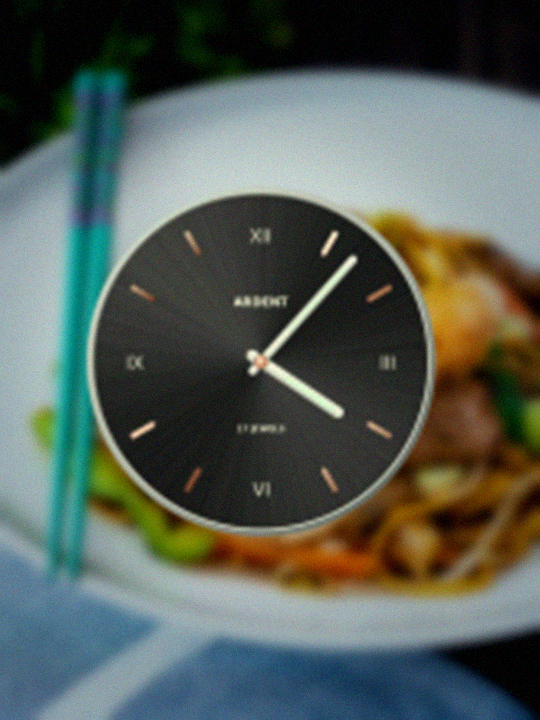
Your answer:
**4:07**
